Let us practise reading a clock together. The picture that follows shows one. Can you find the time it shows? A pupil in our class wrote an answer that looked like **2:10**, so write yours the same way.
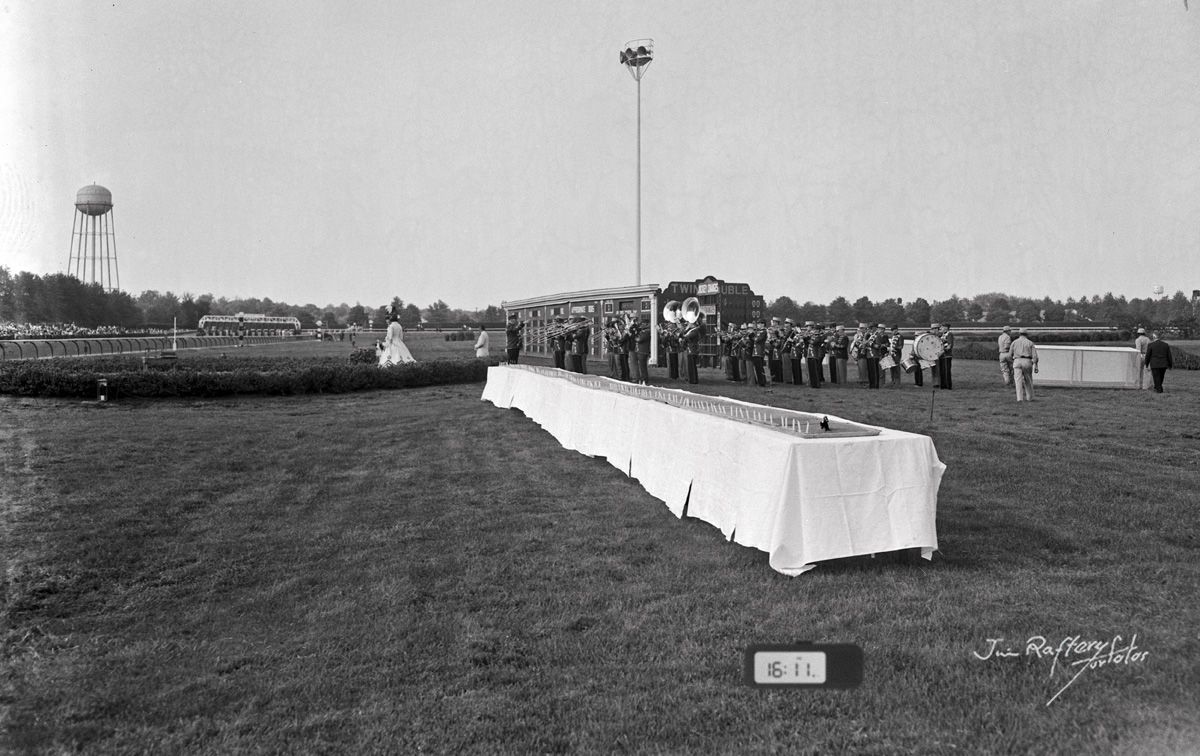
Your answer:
**16:11**
